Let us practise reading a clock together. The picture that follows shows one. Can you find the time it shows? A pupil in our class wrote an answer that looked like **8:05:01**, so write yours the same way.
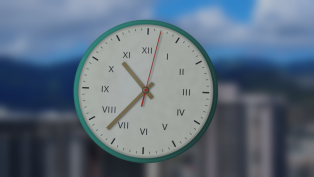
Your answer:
**10:37:02**
